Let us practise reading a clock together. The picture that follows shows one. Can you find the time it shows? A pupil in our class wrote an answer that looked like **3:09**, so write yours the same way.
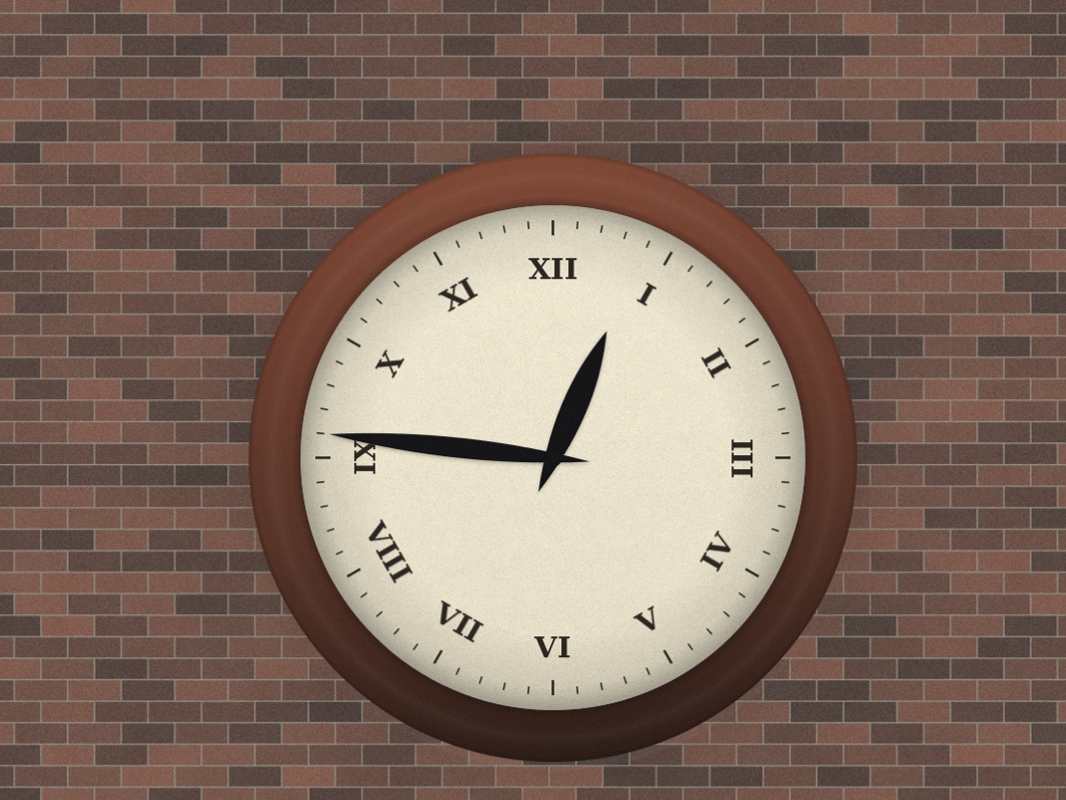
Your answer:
**12:46**
